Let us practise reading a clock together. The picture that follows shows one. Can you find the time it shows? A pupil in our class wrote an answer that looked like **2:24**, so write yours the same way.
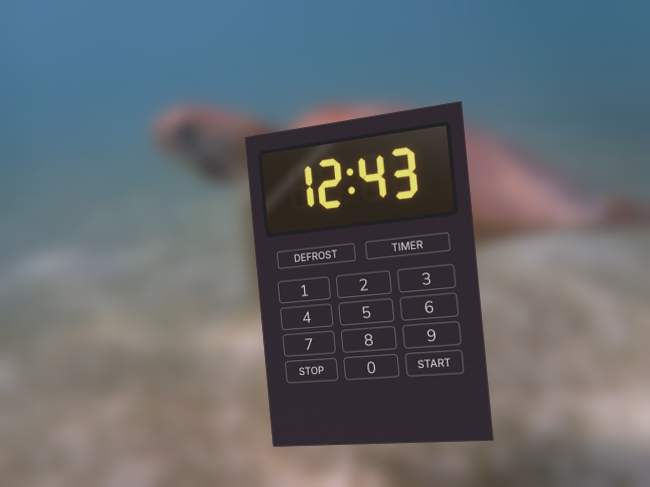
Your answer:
**12:43**
